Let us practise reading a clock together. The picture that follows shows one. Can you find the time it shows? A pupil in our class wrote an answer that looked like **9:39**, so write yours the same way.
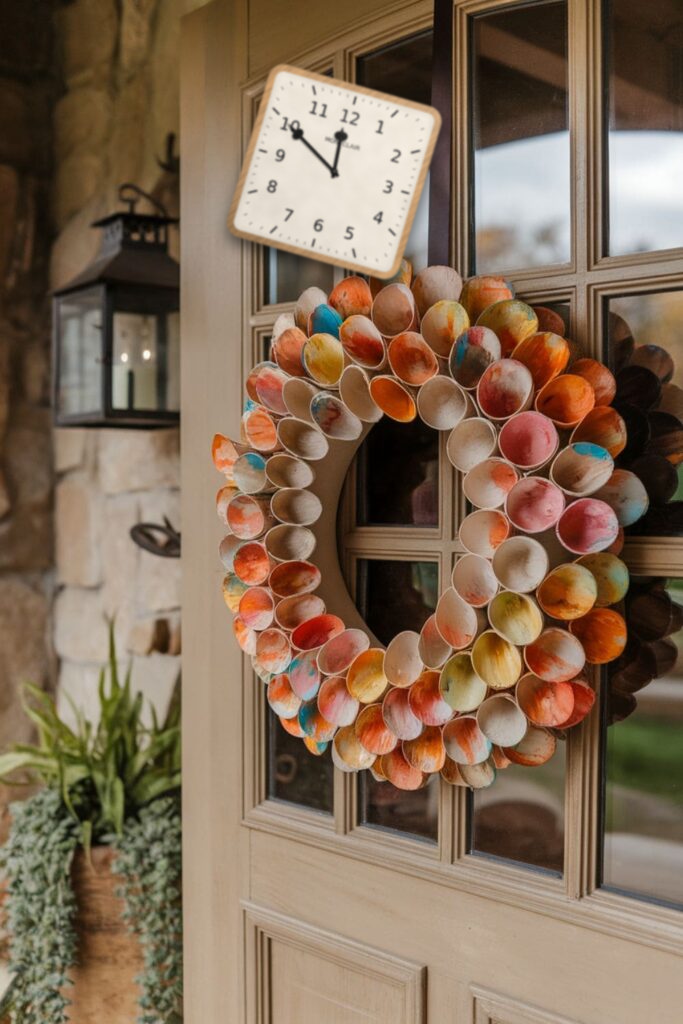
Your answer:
**11:50**
